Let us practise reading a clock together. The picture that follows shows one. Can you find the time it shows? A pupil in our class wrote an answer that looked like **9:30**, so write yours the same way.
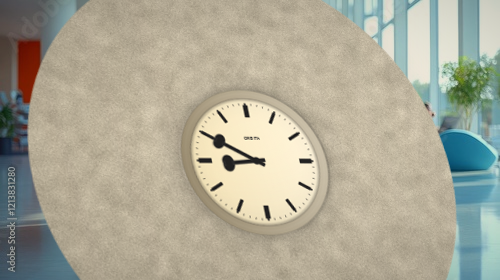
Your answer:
**8:50**
